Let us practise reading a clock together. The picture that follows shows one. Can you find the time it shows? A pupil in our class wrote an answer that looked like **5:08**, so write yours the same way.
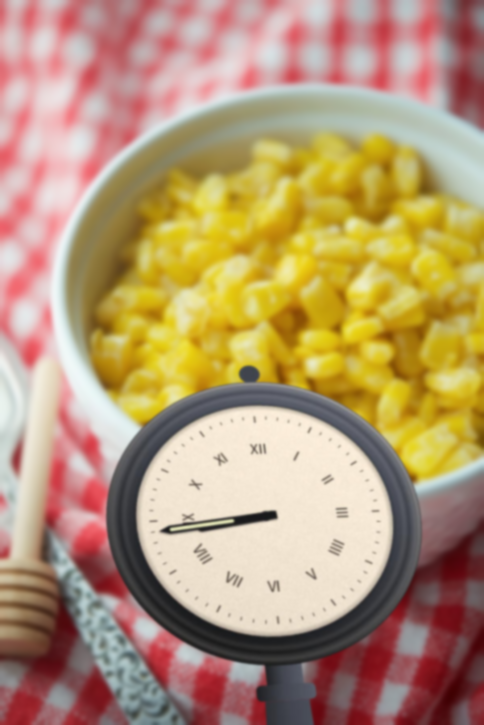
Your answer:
**8:44**
